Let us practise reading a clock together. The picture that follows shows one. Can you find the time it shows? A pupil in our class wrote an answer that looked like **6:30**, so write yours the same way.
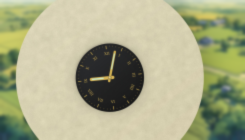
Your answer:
**9:03**
